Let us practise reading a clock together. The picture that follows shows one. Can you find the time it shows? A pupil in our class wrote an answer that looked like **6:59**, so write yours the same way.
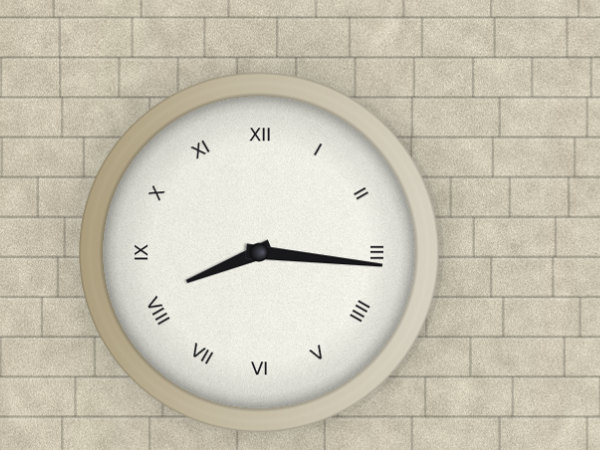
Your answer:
**8:16**
